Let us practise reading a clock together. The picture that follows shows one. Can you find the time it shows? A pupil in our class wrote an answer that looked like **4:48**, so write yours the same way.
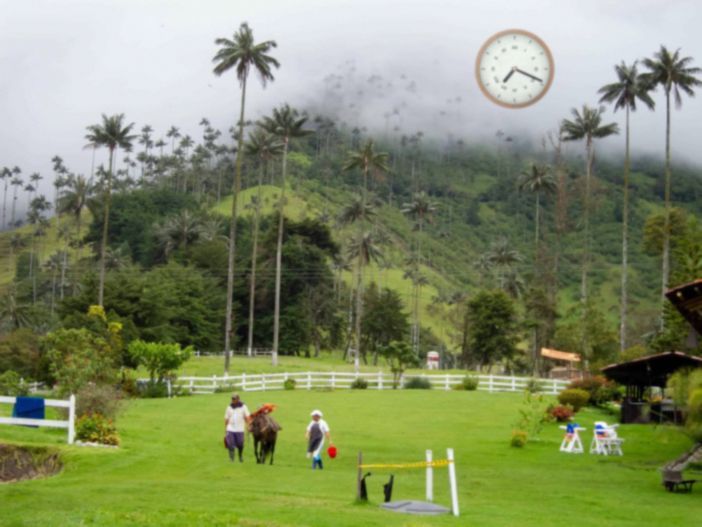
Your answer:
**7:19**
